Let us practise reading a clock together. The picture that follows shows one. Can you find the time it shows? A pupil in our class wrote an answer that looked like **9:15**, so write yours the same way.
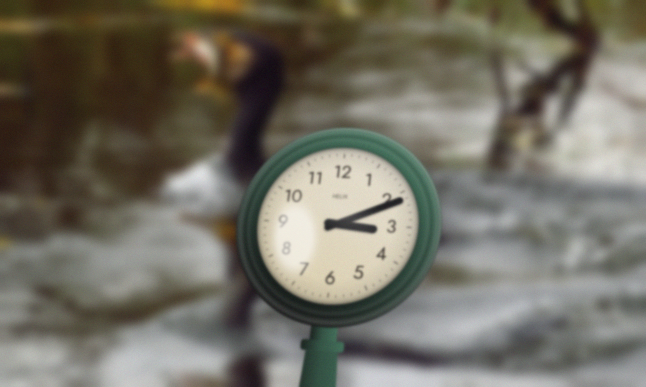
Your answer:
**3:11**
